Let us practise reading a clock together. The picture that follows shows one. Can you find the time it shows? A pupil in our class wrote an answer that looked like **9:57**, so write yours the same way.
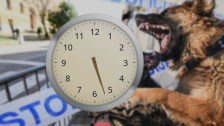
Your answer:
**5:27**
